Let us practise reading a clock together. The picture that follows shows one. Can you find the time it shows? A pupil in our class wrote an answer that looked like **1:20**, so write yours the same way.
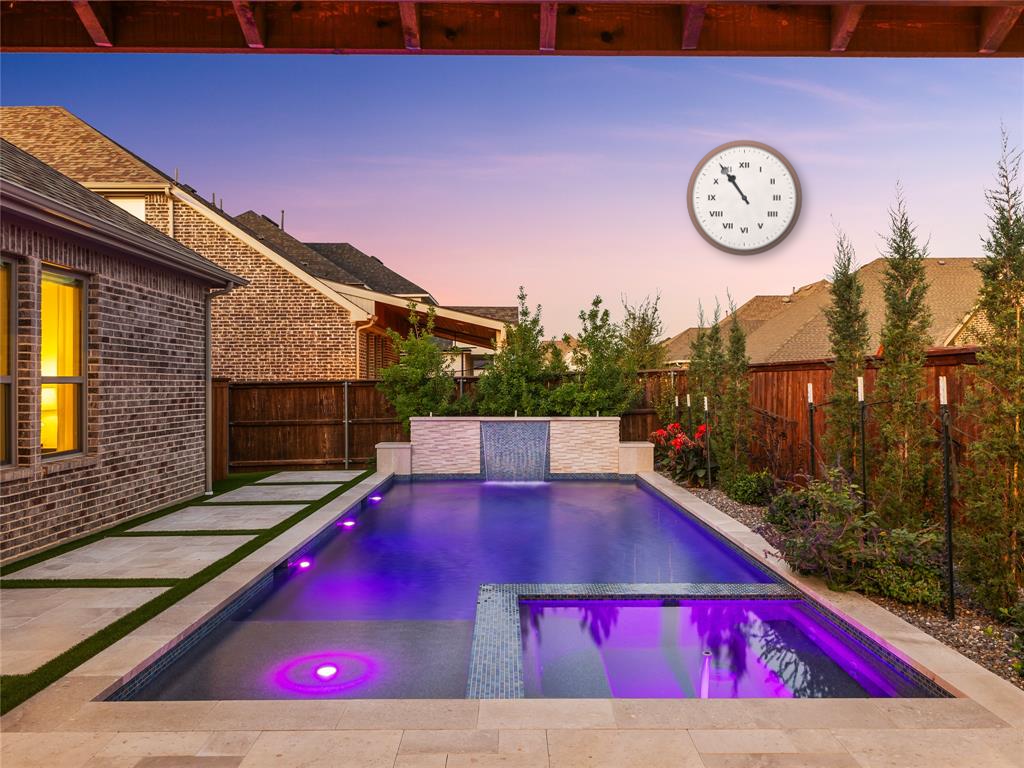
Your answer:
**10:54**
